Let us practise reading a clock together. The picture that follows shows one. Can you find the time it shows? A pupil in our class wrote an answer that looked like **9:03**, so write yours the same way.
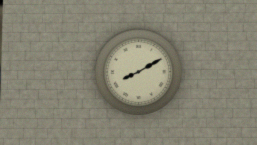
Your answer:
**8:10**
